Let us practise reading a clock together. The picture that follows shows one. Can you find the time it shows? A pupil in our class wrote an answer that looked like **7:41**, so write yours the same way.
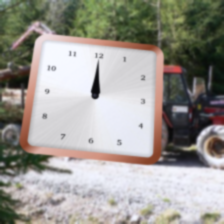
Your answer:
**12:00**
